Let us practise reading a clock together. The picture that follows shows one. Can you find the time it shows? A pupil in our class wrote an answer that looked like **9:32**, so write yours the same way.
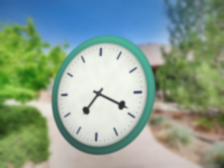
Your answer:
**7:19**
